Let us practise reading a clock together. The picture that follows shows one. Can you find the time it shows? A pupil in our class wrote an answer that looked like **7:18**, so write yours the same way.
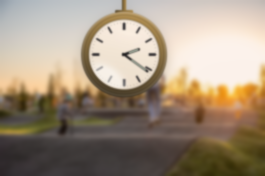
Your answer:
**2:21**
